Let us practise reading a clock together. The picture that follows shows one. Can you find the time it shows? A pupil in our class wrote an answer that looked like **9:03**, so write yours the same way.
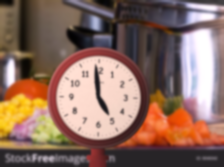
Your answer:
**4:59**
